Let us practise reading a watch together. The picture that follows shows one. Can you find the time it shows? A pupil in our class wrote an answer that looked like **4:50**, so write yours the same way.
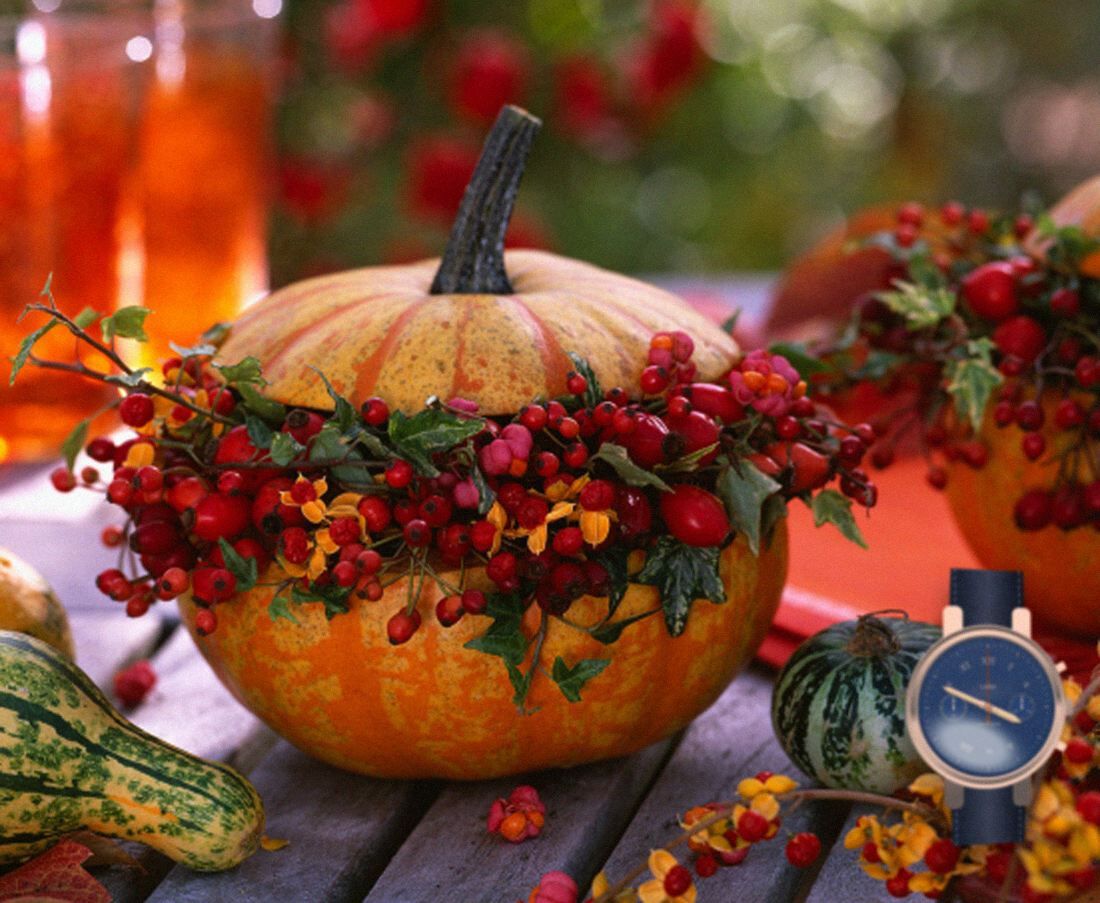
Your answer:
**3:49**
